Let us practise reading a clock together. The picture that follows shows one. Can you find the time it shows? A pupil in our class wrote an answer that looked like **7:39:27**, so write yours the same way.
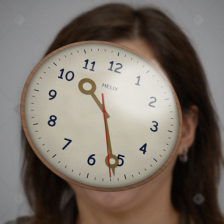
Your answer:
**10:26:27**
